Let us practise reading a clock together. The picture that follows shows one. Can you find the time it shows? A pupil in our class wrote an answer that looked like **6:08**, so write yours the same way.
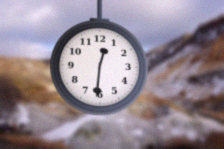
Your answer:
**12:31**
